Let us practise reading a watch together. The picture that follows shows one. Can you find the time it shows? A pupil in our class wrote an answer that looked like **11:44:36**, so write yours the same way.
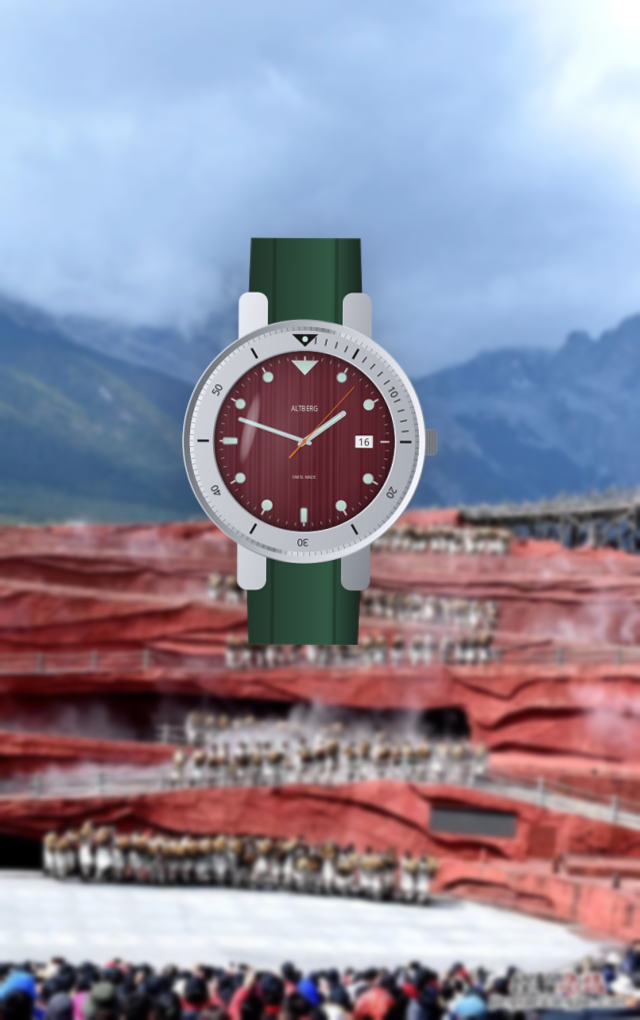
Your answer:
**1:48:07**
